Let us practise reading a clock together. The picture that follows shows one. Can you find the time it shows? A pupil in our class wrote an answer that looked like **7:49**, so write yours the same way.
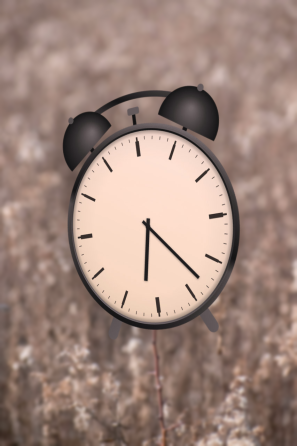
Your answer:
**6:23**
